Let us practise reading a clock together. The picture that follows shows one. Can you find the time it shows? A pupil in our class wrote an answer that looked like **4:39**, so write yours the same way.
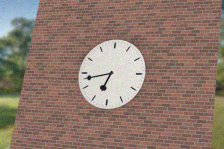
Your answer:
**6:43**
